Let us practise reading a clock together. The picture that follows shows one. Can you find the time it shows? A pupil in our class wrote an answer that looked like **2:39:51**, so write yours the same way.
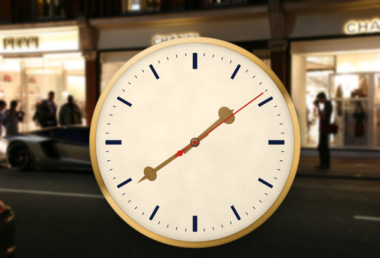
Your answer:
**1:39:09**
